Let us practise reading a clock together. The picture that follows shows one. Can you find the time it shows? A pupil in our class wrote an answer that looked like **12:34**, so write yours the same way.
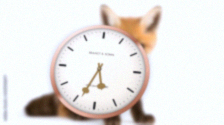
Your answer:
**5:34**
